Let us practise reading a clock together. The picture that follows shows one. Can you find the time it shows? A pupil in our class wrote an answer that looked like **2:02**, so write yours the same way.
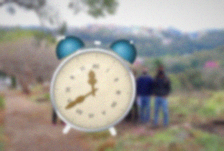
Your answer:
**11:39**
